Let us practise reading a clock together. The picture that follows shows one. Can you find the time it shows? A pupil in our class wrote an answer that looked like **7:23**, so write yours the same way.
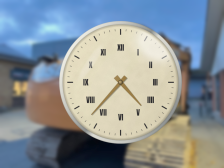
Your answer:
**4:37**
